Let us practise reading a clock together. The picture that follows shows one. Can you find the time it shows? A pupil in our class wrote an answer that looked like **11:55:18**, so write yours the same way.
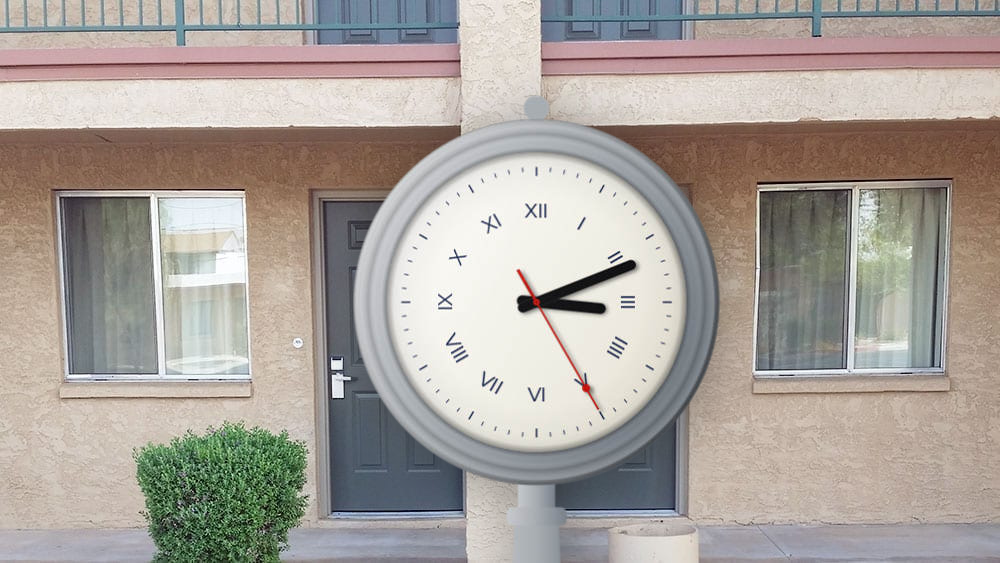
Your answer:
**3:11:25**
